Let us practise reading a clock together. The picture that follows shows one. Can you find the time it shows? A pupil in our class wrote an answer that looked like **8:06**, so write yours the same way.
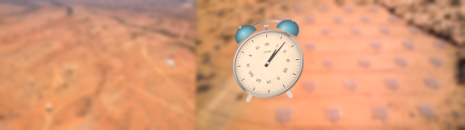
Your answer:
**1:07**
